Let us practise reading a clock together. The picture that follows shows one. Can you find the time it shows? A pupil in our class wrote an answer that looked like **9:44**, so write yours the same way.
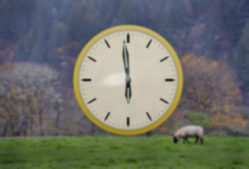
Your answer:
**5:59**
